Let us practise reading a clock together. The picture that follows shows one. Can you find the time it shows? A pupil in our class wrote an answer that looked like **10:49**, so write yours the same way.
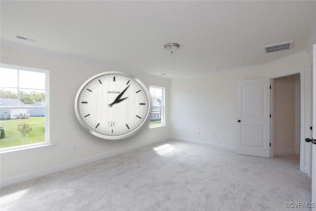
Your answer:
**2:06**
